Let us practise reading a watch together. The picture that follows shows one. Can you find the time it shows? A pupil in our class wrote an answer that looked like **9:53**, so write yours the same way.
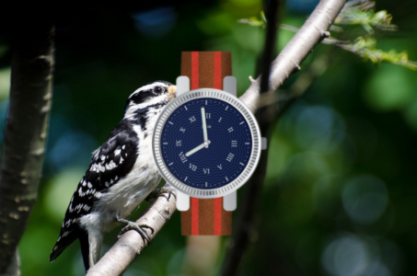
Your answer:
**7:59**
